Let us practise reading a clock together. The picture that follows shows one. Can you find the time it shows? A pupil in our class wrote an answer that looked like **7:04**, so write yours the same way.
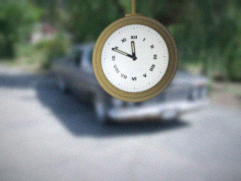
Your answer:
**11:49**
